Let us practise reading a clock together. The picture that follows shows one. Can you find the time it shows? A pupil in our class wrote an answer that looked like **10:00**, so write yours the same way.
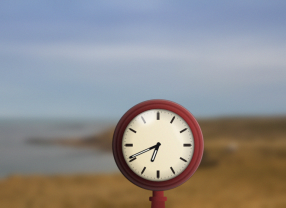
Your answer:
**6:41**
